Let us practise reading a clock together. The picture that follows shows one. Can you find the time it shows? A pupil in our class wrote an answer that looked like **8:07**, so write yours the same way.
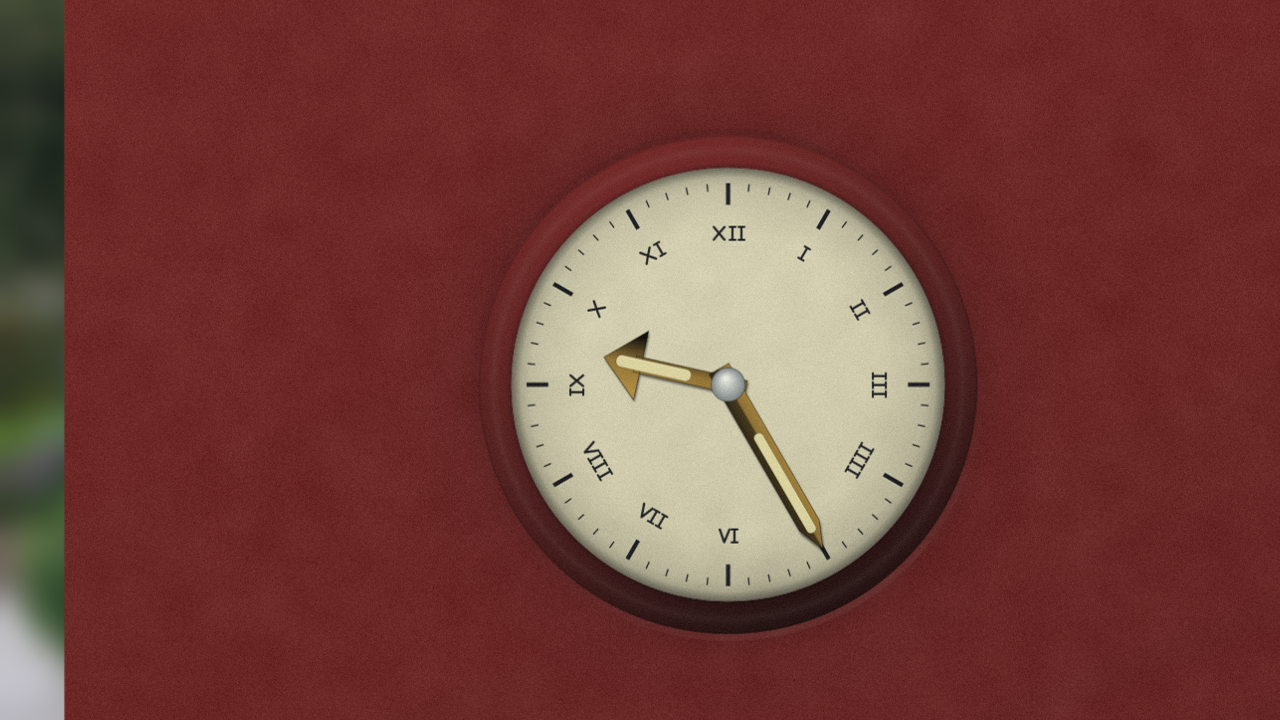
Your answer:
**9:25**
